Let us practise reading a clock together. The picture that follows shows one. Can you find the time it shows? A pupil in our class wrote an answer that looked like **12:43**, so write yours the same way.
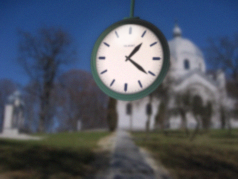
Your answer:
**1:21**
